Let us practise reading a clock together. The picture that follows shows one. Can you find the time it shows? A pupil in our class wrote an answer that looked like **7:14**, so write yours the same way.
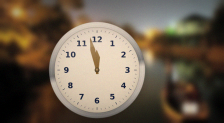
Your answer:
**11:58**
